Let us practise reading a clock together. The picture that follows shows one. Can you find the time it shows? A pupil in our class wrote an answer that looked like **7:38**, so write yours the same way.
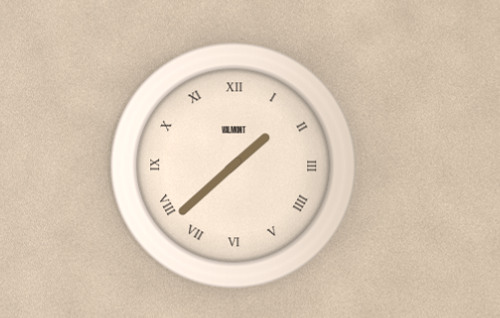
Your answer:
**1:38**
